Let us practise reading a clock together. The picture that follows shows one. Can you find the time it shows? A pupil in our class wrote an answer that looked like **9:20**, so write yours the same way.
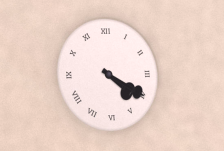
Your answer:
**4:20**
